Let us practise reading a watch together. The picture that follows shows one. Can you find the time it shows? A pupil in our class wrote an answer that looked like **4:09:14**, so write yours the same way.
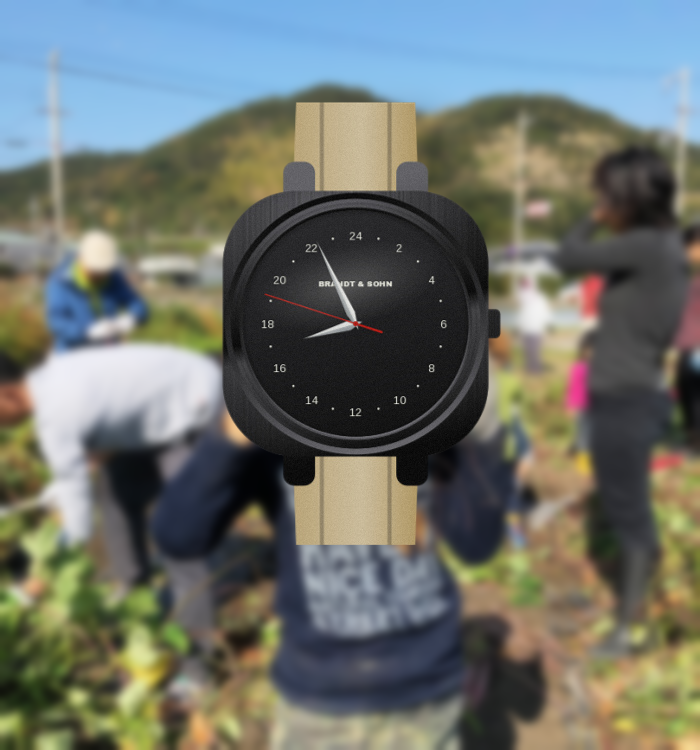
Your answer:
**16:55:48**
